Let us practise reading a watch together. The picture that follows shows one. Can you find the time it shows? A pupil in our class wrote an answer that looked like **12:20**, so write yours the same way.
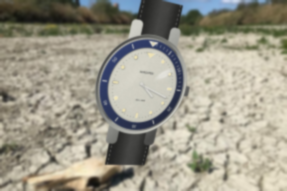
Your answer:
**4:18**
